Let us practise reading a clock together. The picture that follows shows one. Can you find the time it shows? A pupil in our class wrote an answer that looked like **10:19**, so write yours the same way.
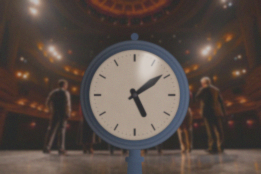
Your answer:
**5:09**
